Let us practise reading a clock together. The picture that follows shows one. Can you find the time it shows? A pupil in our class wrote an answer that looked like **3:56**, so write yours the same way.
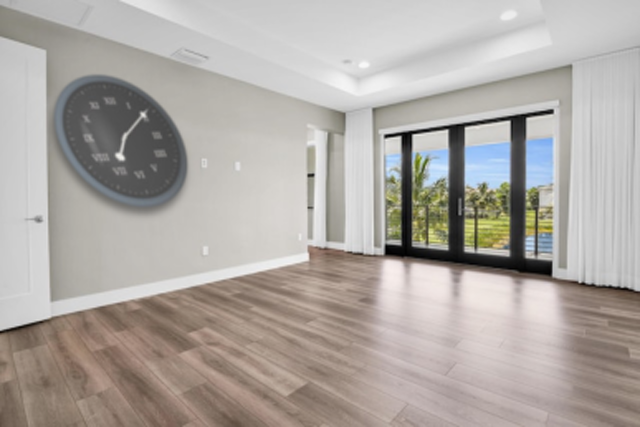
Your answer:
**7:09**
